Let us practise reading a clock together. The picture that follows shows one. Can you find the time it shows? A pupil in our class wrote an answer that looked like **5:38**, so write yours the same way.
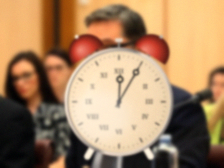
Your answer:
**12:05**
